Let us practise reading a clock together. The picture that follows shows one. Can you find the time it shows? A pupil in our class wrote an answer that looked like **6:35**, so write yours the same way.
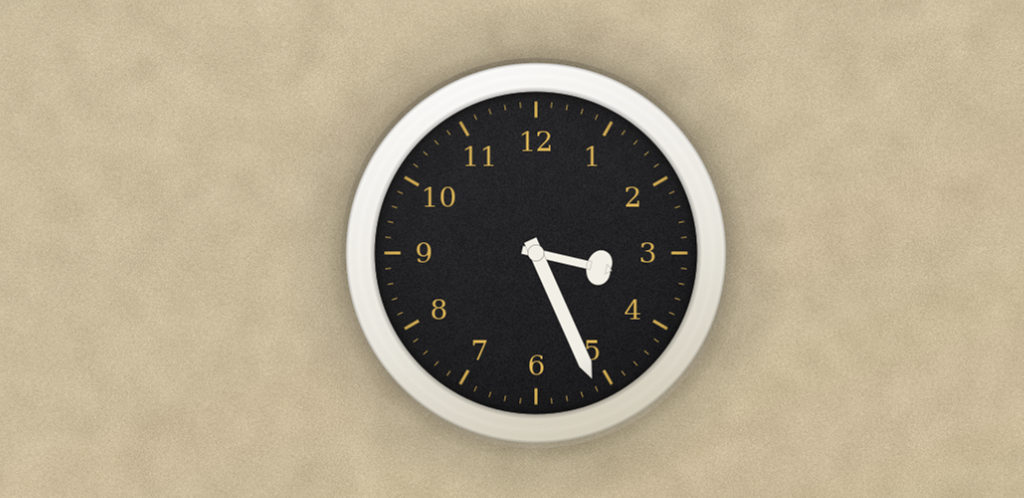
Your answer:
**3:26**
